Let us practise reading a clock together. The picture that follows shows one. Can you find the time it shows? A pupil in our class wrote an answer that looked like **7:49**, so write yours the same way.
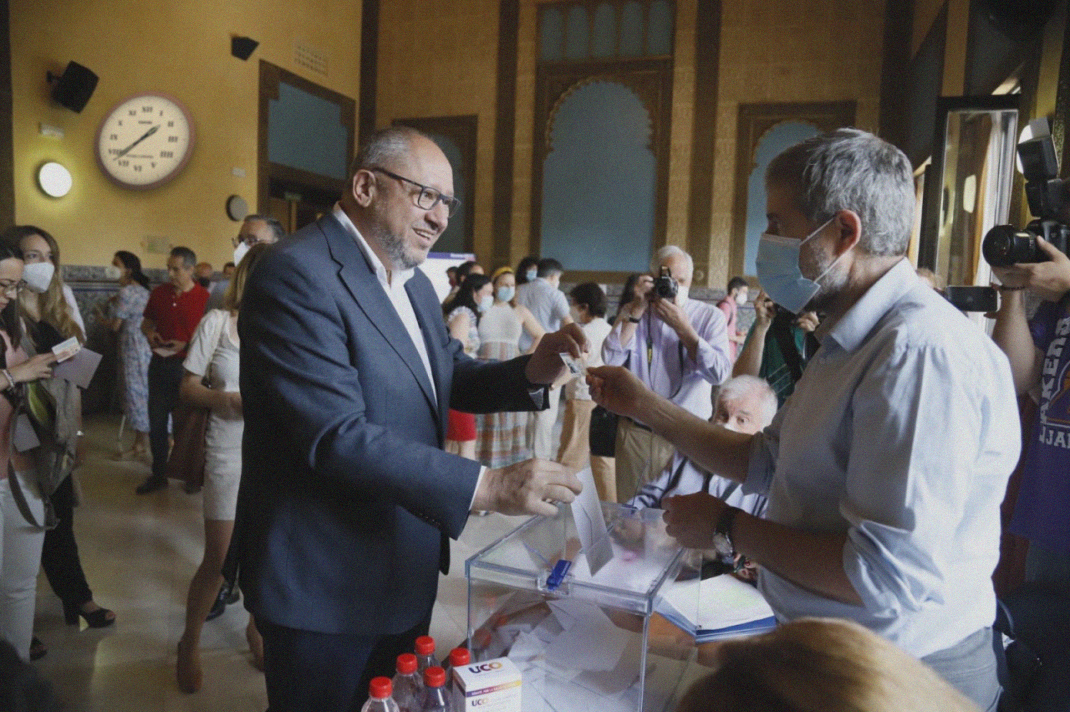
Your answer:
**1:38**
